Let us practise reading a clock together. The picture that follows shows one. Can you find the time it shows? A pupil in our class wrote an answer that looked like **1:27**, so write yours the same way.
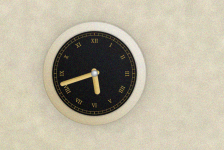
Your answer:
**5:42**
